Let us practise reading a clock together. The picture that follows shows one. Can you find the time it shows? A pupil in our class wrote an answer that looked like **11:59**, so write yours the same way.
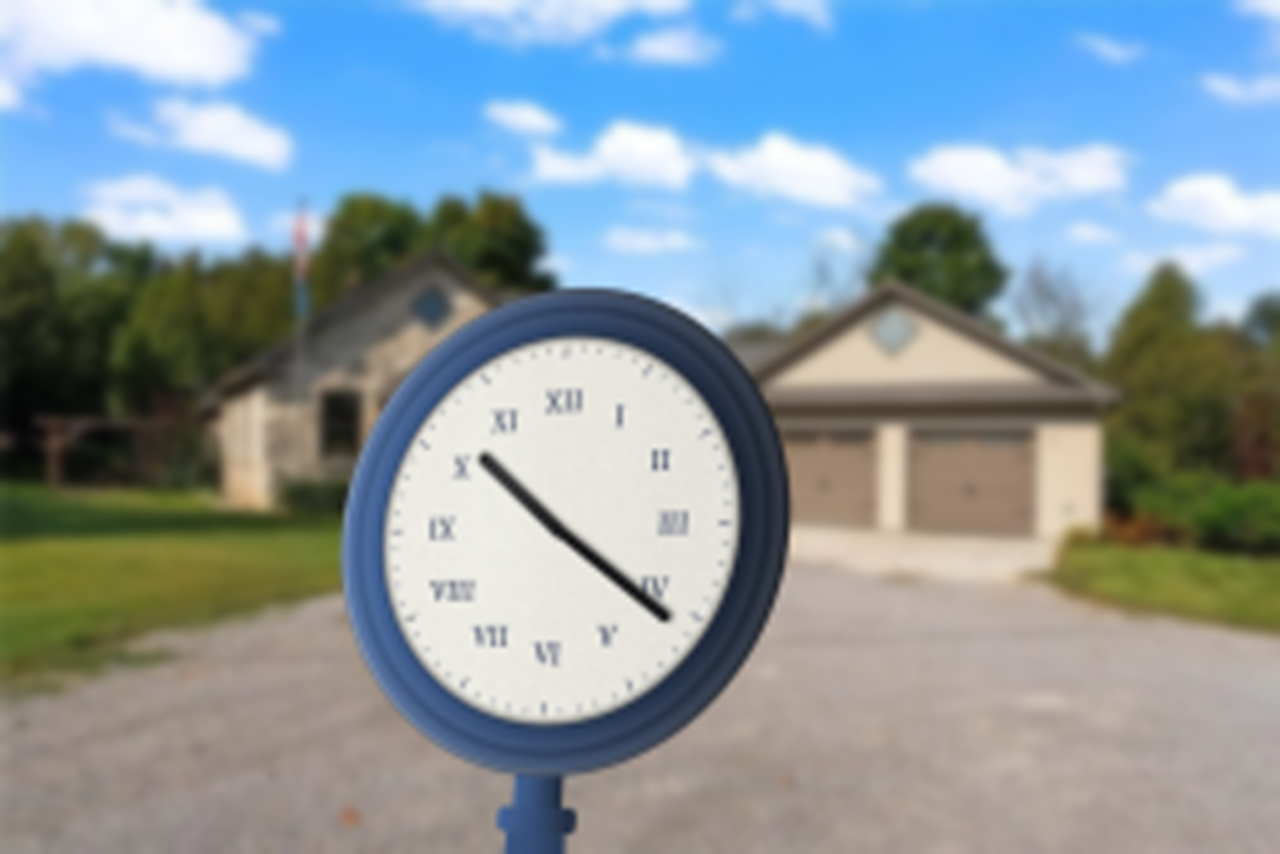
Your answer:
**10:21**
